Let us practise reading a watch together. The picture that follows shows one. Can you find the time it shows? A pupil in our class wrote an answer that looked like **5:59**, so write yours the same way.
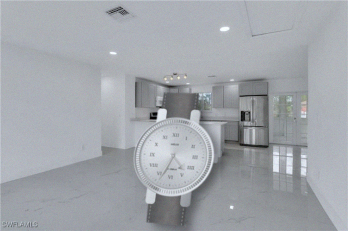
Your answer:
**4:34**
